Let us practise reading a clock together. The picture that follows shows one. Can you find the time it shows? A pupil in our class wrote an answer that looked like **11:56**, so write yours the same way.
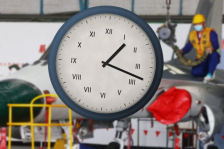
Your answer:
**1:18**
